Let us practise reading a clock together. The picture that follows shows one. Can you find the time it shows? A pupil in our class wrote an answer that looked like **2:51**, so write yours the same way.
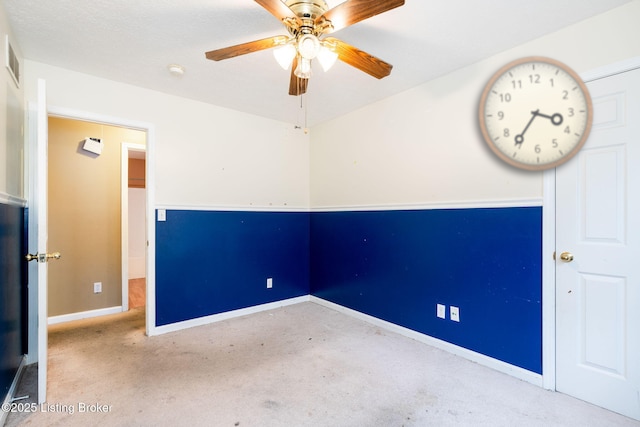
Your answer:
**3:36**
